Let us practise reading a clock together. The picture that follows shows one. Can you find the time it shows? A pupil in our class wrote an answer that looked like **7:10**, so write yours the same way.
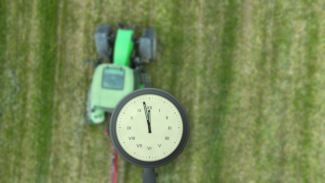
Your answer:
**11:58**
